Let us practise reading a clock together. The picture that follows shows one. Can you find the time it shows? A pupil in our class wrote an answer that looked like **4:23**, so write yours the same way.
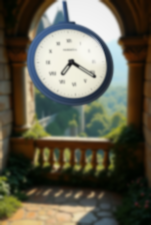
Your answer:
**7:21**
